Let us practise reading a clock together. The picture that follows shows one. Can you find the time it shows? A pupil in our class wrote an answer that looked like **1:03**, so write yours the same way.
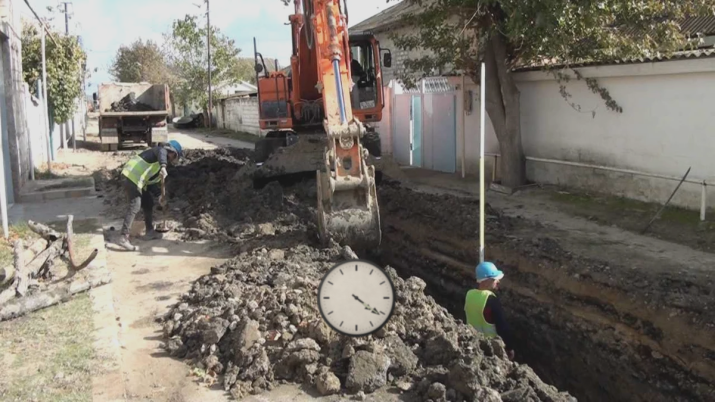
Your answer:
**4:21**
